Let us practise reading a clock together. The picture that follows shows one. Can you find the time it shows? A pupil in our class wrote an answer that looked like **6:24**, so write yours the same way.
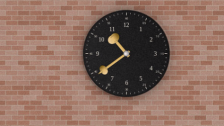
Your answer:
**10:39**
